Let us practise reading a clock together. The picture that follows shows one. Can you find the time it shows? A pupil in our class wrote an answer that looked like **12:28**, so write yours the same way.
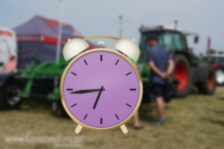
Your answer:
**6:44**
